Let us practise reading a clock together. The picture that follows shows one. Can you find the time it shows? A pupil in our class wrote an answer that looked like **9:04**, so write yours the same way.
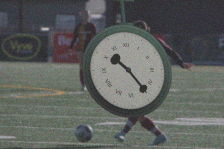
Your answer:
**10:24**
